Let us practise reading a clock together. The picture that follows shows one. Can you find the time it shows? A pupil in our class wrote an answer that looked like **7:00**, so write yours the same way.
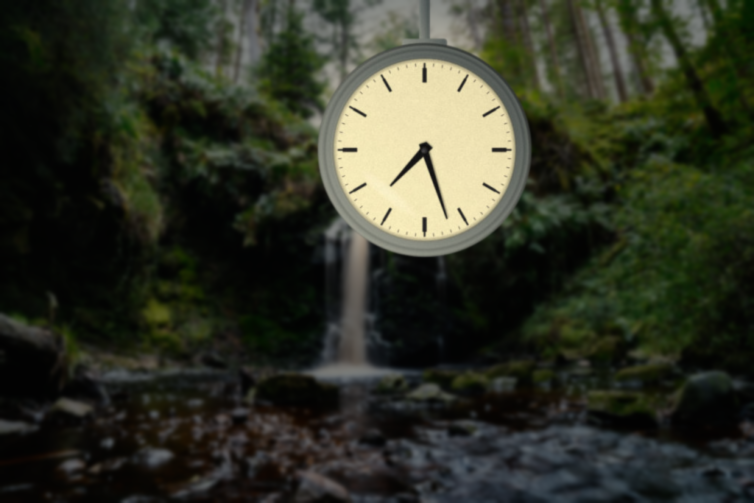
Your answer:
**7:27**
